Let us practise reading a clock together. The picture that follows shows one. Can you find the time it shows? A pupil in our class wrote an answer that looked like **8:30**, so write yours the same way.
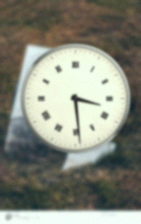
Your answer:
**3:29**
